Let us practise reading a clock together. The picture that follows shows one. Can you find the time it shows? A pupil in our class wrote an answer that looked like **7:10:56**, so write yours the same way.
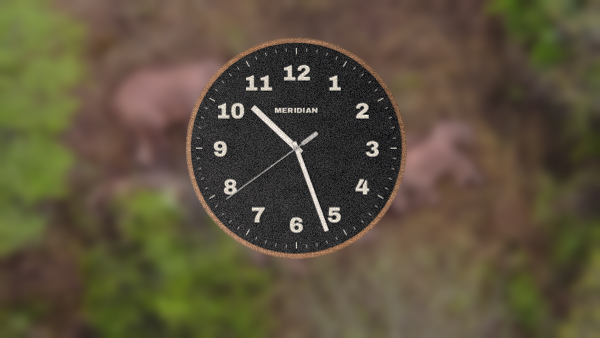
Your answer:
**10:26:39**
